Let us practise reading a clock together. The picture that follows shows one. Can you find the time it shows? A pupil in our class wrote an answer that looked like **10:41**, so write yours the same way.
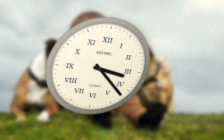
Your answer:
**3:22**
